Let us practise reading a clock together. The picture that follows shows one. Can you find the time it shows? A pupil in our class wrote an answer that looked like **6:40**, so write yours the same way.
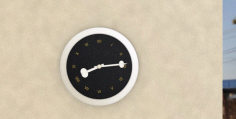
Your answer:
**8:14**
